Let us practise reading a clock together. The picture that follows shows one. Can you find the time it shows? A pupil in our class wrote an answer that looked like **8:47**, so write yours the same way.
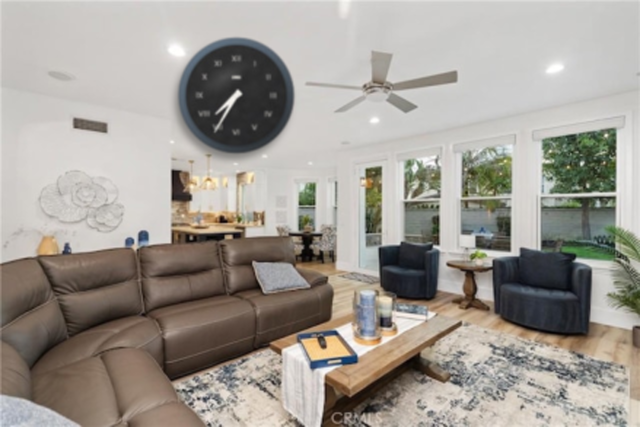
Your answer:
**7:35**
